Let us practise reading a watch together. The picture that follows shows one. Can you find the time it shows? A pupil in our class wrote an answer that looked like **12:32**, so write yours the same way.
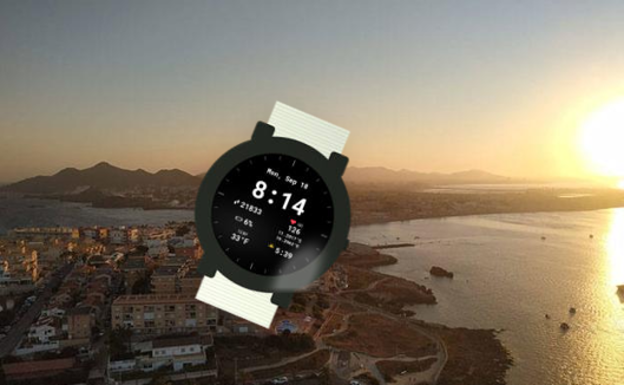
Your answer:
**8:14**
